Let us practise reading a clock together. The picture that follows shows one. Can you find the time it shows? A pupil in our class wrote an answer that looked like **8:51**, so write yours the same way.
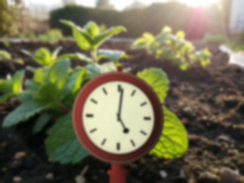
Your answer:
**5:01**
